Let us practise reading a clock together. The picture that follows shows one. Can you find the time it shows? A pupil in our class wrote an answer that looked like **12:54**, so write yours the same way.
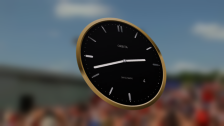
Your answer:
**2:42**
